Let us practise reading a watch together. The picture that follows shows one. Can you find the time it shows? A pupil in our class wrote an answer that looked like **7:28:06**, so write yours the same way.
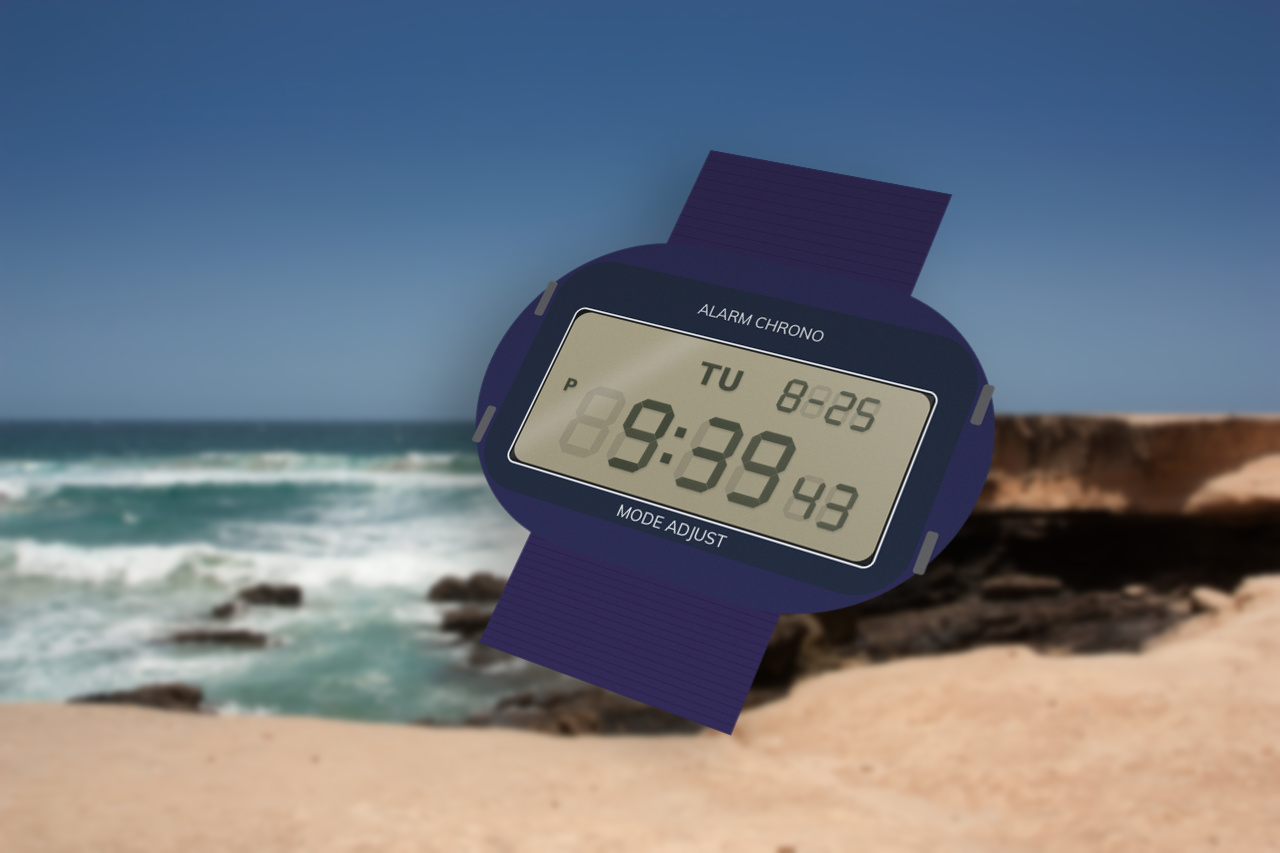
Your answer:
**9:39:43**
